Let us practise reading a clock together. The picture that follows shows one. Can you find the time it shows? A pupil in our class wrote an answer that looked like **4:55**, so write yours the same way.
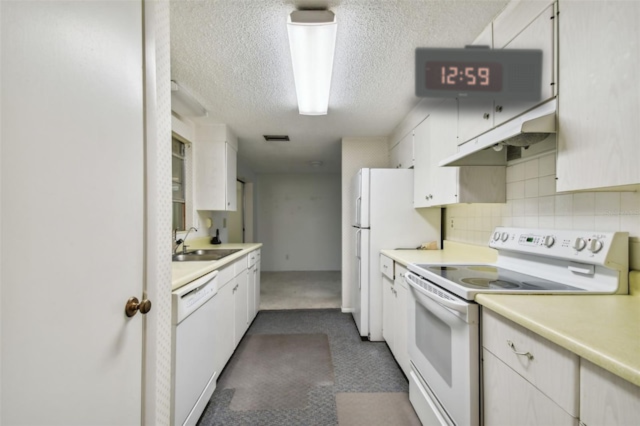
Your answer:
**12:59**
